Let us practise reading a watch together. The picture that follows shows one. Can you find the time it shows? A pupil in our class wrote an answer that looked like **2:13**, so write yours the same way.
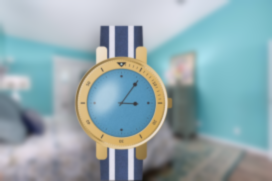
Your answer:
**3:06**
